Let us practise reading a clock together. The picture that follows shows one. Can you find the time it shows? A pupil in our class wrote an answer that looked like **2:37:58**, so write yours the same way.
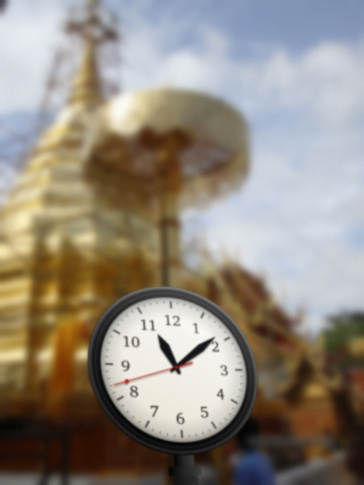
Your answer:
**11:08:42**
